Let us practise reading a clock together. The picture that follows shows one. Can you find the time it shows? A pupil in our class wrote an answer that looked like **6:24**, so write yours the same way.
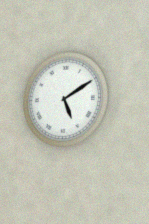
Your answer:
**5:10**
